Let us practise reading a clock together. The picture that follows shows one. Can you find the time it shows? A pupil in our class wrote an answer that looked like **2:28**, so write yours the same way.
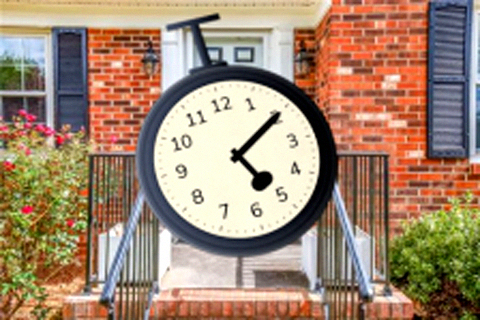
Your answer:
**5:10**
